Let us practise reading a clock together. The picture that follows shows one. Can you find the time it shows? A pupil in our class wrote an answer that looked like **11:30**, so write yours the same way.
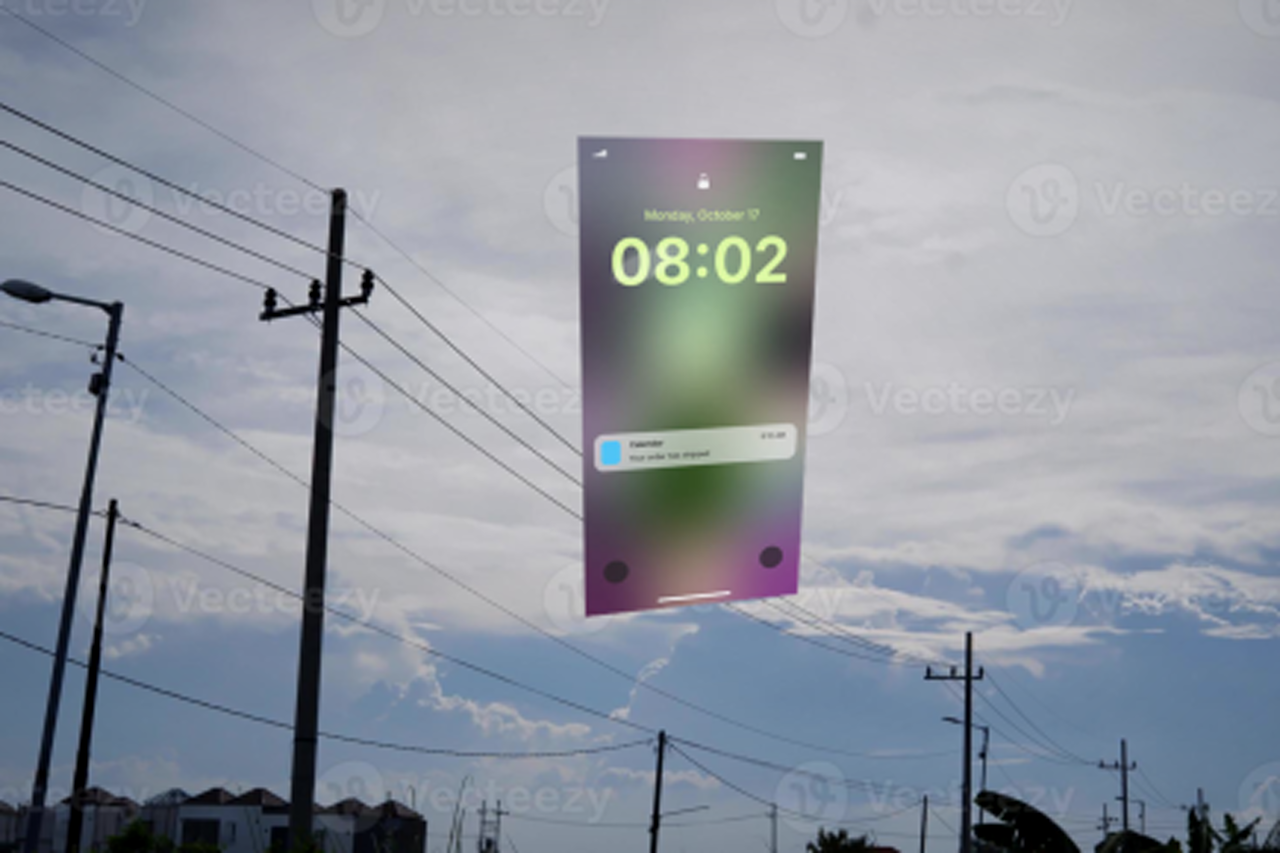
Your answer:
**8:02**
